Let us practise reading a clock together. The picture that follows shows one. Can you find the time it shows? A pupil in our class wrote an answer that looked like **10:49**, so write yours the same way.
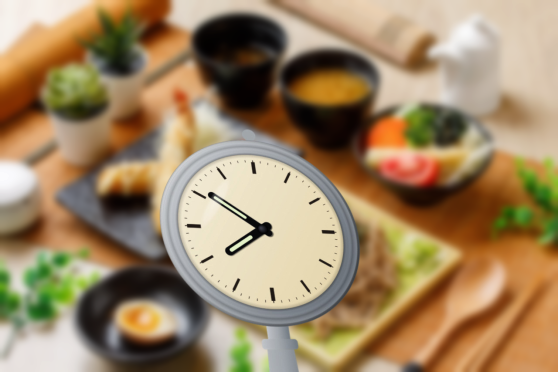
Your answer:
**7:51**
